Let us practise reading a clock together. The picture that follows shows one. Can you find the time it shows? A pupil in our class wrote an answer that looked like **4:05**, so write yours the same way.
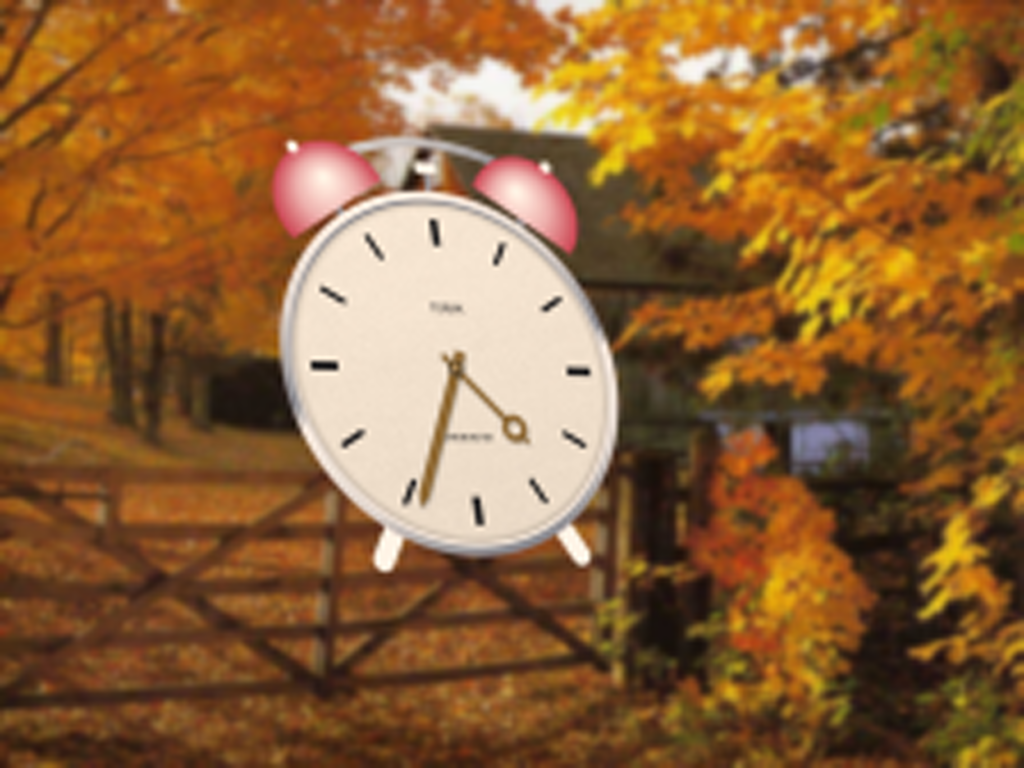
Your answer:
**4:34**
